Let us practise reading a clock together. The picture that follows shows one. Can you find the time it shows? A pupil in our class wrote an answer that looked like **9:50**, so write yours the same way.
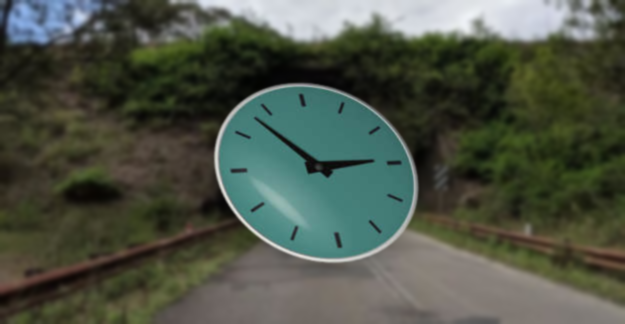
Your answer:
**2:53**
